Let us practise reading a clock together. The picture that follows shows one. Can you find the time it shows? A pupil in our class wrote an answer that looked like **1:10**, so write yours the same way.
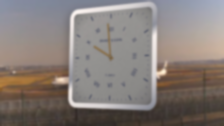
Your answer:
**9:59**
